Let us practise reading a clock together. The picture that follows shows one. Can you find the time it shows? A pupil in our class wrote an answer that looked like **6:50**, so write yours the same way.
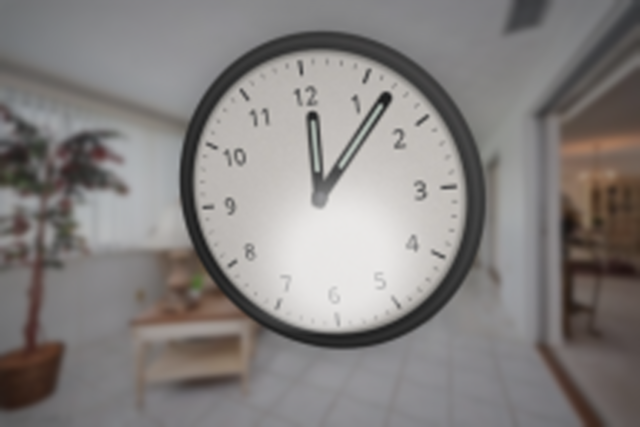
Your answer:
**12:07**
